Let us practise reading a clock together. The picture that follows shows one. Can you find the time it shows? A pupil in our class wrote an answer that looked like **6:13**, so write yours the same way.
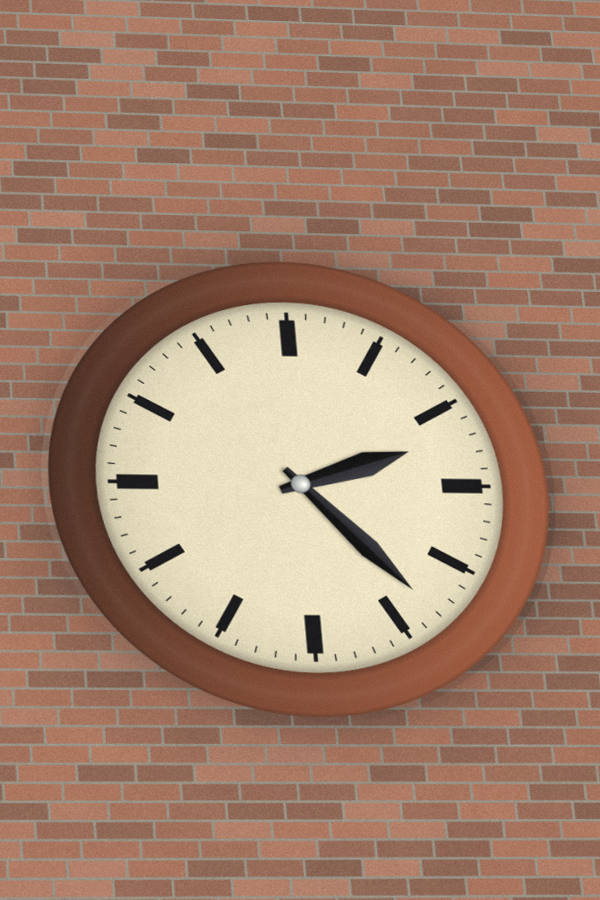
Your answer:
**2:23**
